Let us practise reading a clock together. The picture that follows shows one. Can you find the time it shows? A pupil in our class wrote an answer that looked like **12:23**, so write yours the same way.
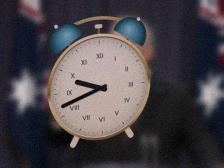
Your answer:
**9:42**
